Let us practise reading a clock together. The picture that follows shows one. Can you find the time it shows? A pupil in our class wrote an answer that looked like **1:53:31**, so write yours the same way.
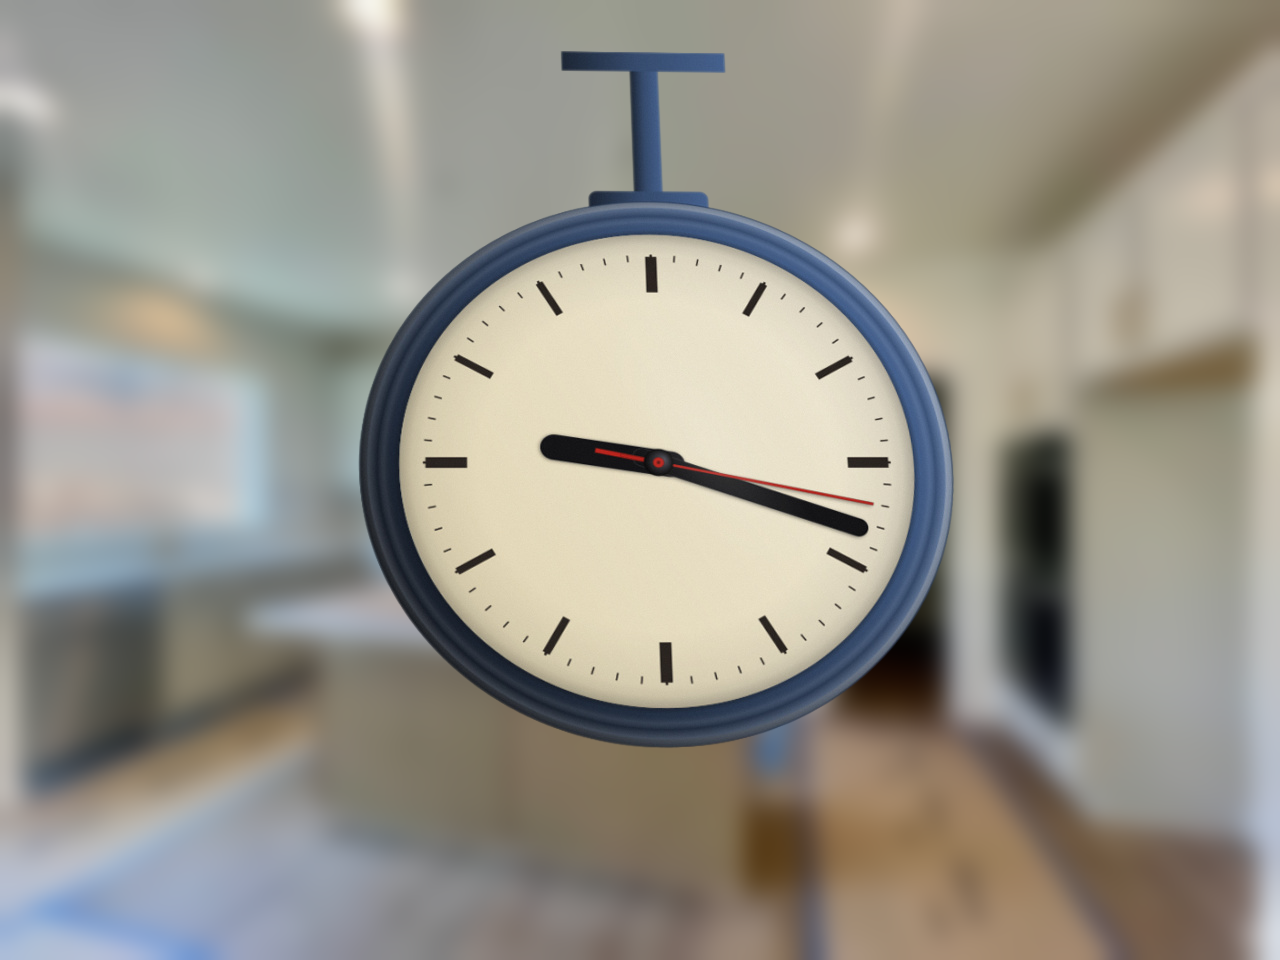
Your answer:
**9:18:17**
